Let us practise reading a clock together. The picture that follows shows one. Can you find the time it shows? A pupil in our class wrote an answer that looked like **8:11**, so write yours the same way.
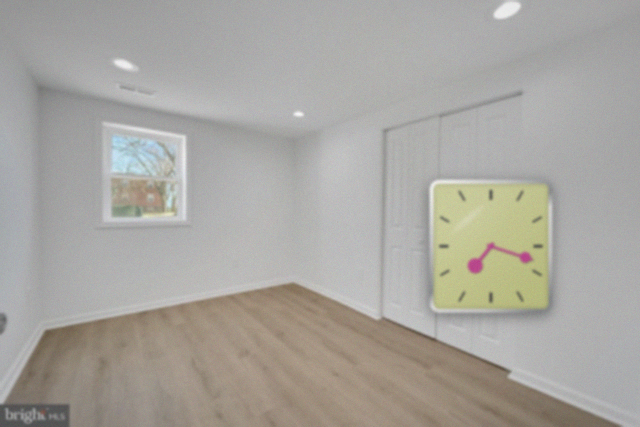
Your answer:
**7:18**
